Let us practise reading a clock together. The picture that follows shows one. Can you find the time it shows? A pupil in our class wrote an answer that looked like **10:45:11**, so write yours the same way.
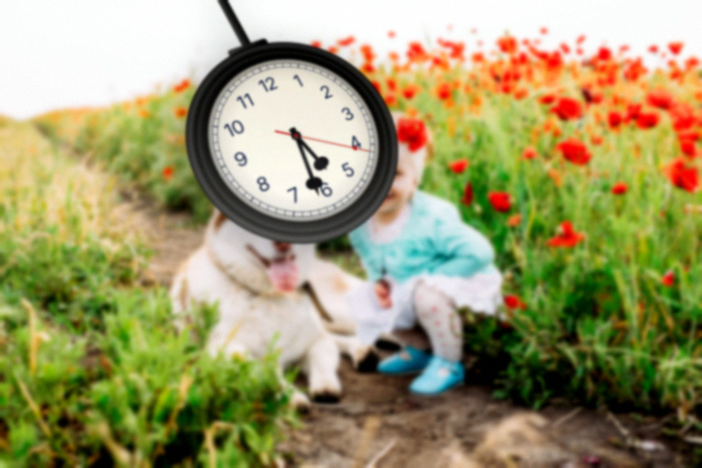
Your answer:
**5:31:21**
